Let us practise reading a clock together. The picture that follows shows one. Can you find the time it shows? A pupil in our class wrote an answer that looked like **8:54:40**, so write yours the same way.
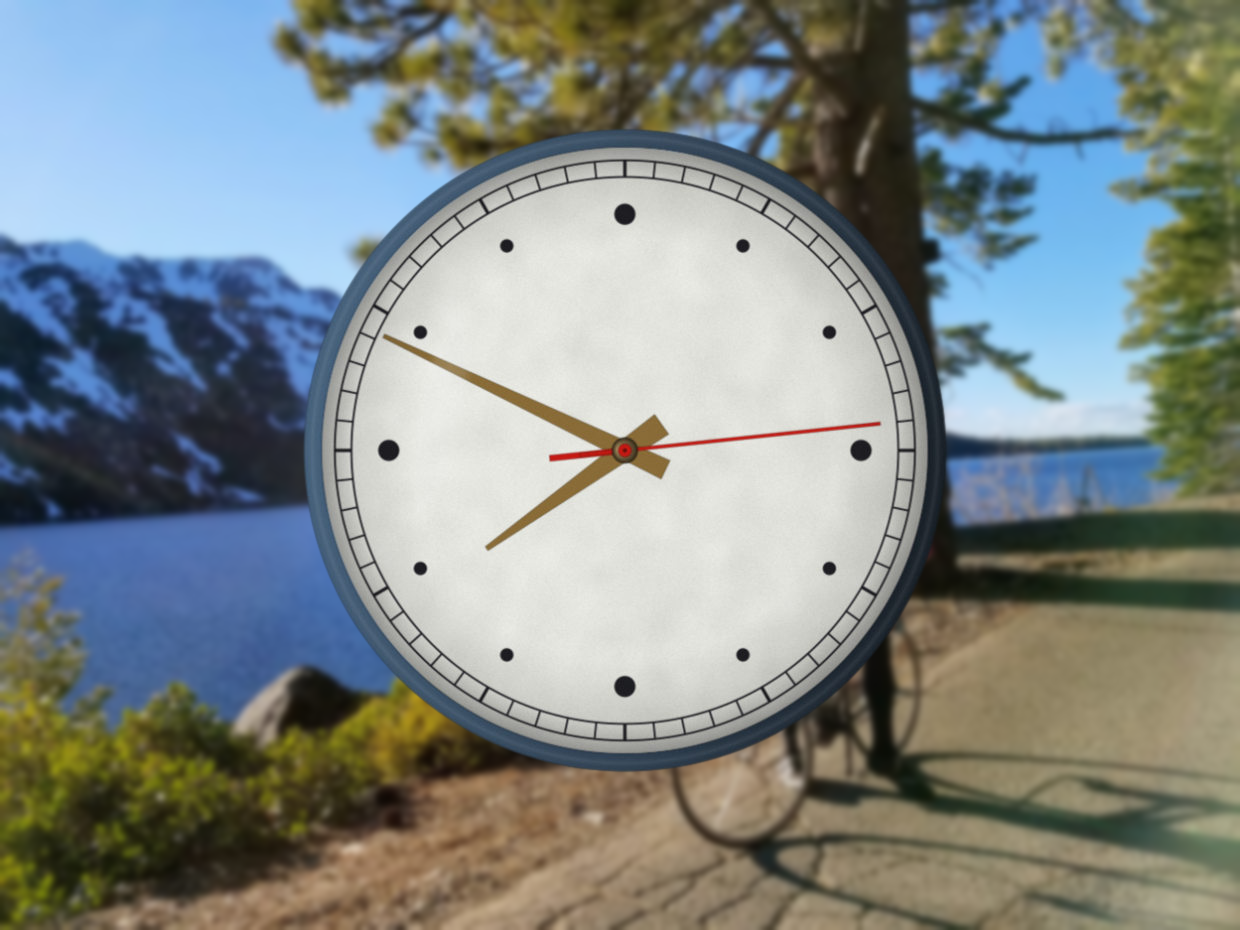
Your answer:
**7:49:14**
